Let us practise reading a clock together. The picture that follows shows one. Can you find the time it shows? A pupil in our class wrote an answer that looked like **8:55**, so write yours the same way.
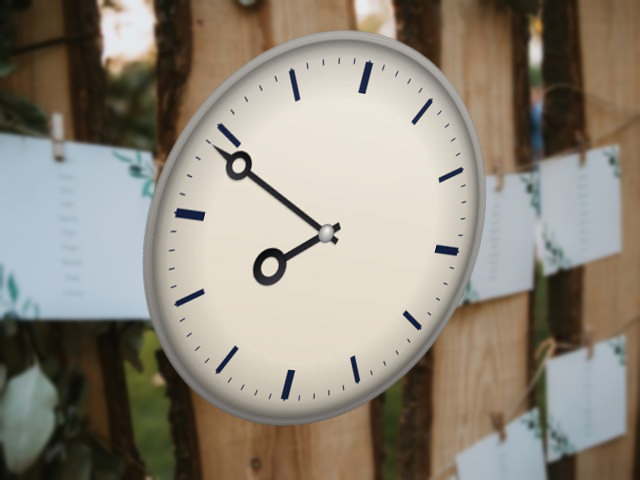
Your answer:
**7:49**
